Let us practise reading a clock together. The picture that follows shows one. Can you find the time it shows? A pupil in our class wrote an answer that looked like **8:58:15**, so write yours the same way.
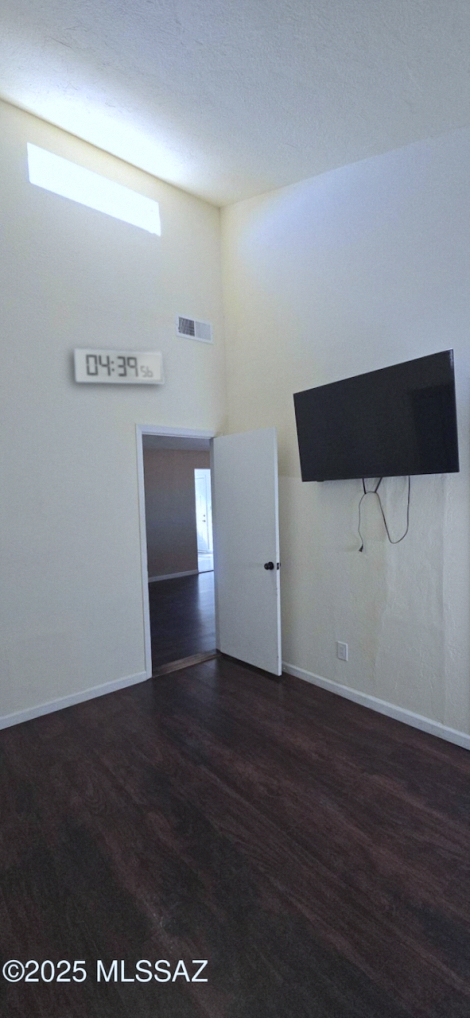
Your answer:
**4:39:56**
